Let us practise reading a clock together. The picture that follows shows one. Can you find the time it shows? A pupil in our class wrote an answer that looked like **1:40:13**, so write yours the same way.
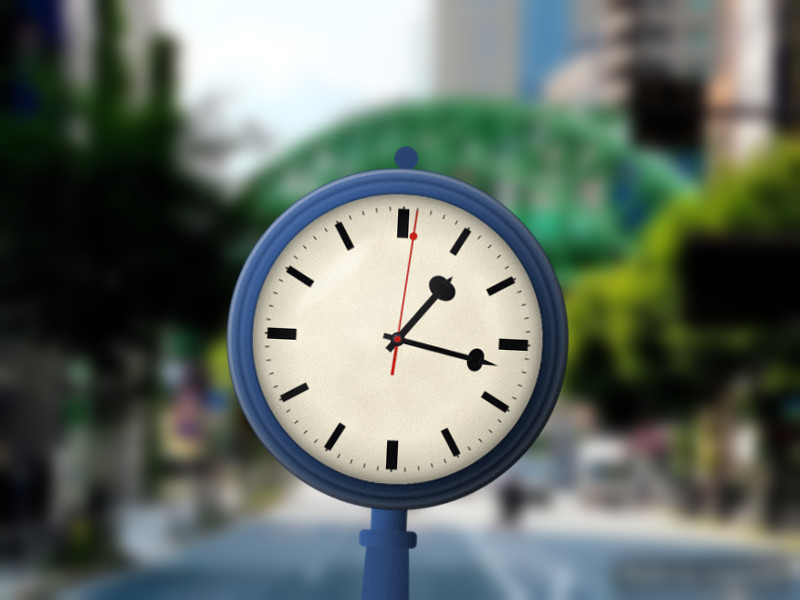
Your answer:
**1:17:01**
